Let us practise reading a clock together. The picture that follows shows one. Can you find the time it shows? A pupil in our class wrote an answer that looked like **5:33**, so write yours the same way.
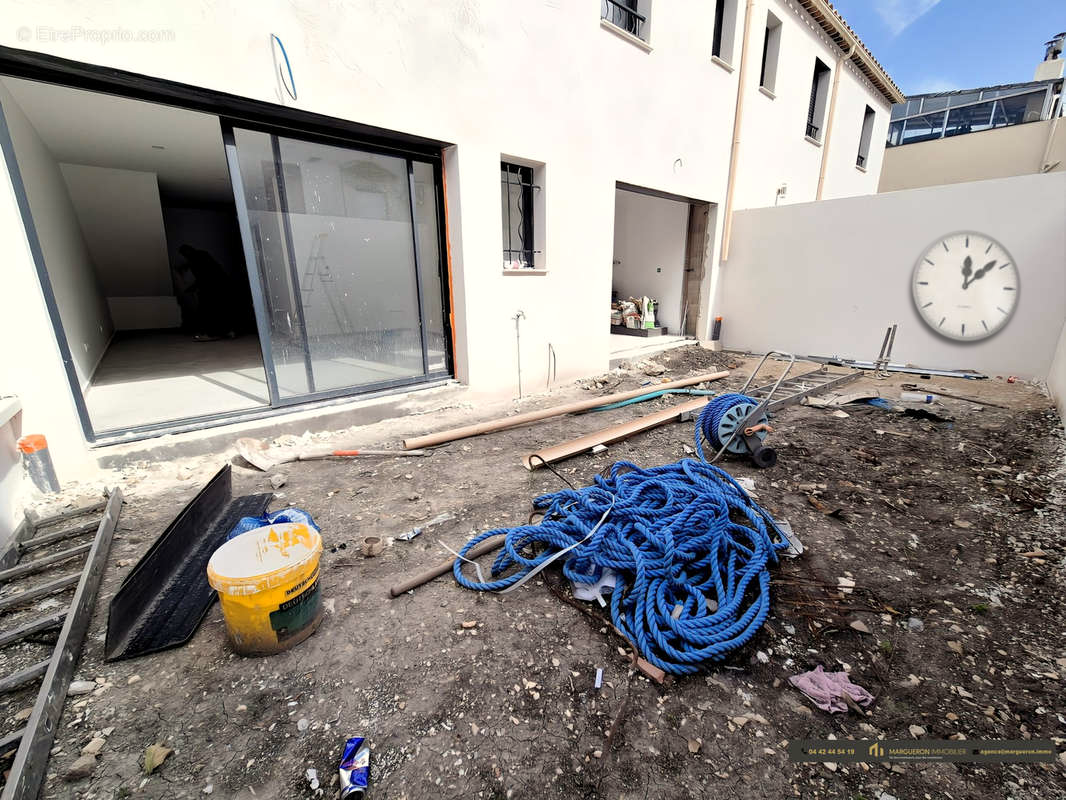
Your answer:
**12:08**
